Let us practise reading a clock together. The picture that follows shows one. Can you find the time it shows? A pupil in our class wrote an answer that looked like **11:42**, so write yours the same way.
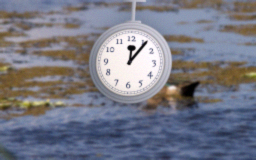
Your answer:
**12:06**
